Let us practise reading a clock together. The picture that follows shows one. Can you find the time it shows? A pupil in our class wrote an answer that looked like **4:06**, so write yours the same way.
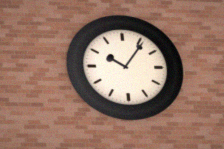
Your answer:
**10:06**
